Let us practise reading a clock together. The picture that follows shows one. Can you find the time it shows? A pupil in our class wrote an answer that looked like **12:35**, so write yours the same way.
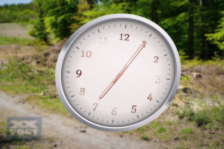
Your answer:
**7:05**
